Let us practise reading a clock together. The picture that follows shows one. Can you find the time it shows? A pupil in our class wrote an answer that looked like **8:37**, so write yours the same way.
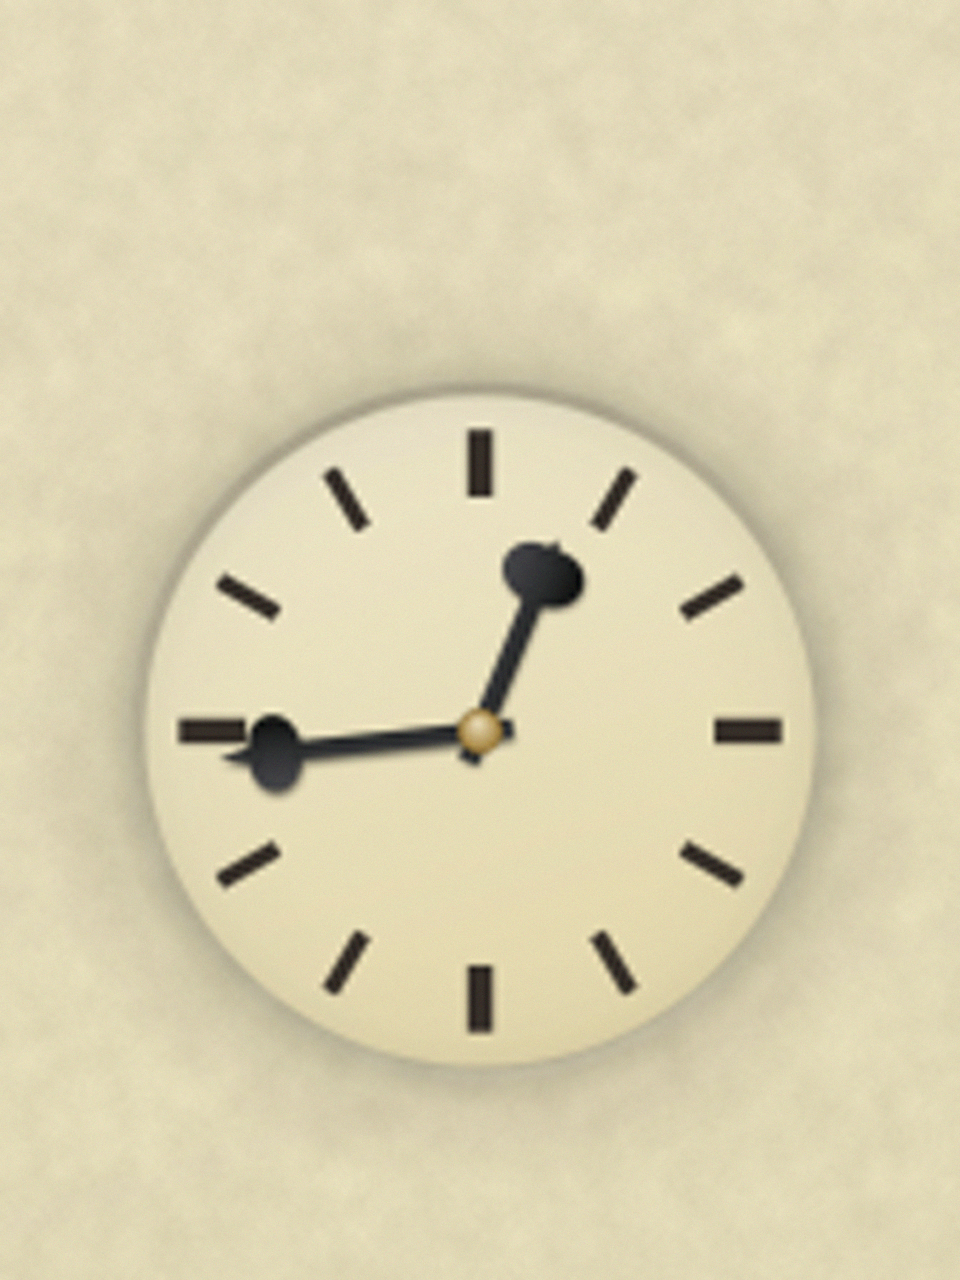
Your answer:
**12:44**
